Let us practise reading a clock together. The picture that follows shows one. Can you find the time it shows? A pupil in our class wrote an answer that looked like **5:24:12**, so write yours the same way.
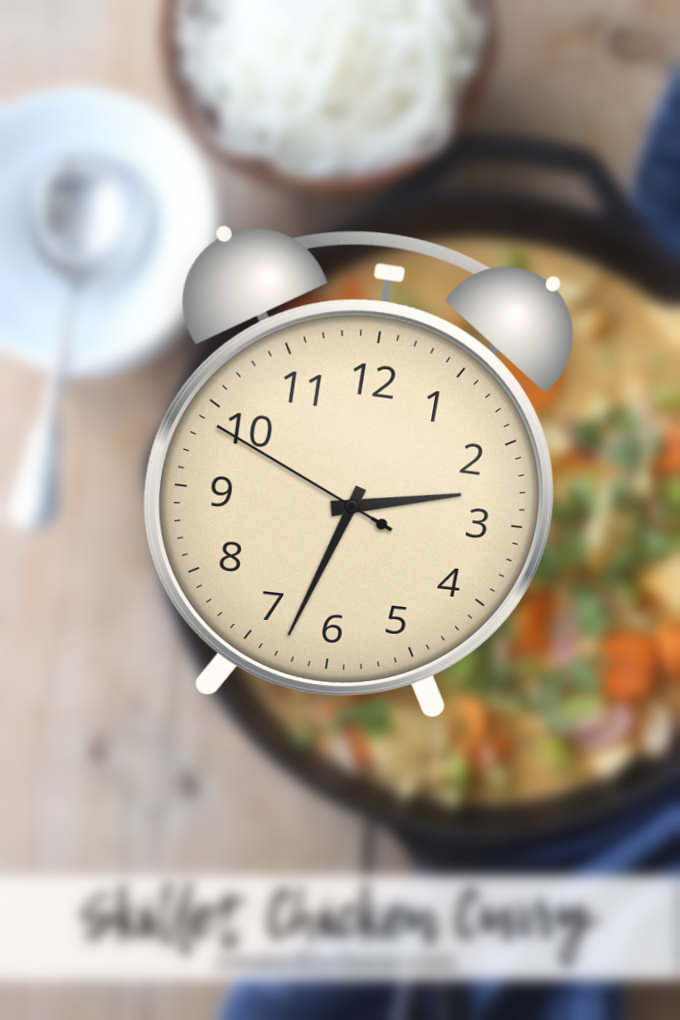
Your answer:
**2:32:49**
